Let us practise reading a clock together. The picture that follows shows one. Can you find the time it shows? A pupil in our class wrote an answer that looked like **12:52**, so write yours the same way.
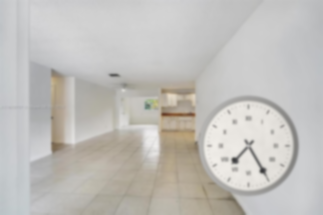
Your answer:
**7:25**
